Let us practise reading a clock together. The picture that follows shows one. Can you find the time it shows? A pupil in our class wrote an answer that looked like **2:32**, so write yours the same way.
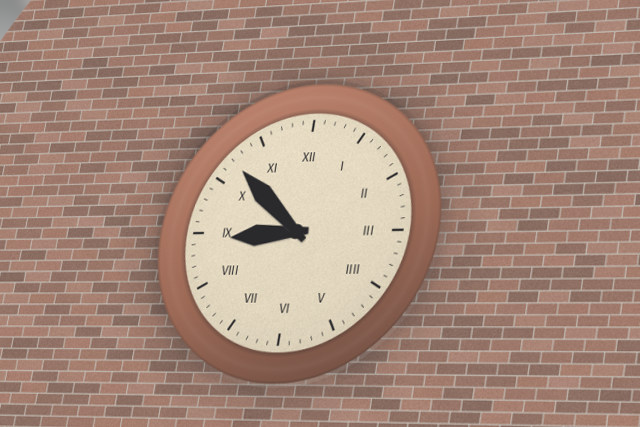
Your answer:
**8:52**
